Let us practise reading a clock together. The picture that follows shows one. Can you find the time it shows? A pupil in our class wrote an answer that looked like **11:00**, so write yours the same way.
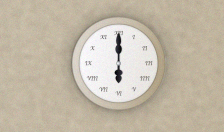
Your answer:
**6:00**
